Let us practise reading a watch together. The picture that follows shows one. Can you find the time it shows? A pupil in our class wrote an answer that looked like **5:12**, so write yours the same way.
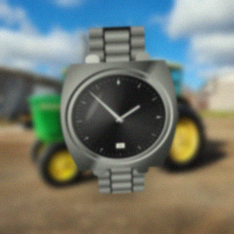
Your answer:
**1:53**
